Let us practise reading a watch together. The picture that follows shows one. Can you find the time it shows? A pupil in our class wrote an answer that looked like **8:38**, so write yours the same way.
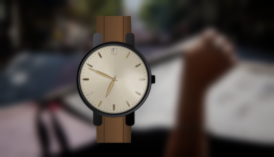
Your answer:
**6:49**
